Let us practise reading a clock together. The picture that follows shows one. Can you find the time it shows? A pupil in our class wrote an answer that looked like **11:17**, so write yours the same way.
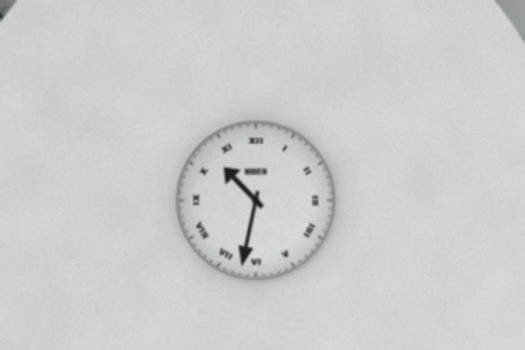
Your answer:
**10:32**
